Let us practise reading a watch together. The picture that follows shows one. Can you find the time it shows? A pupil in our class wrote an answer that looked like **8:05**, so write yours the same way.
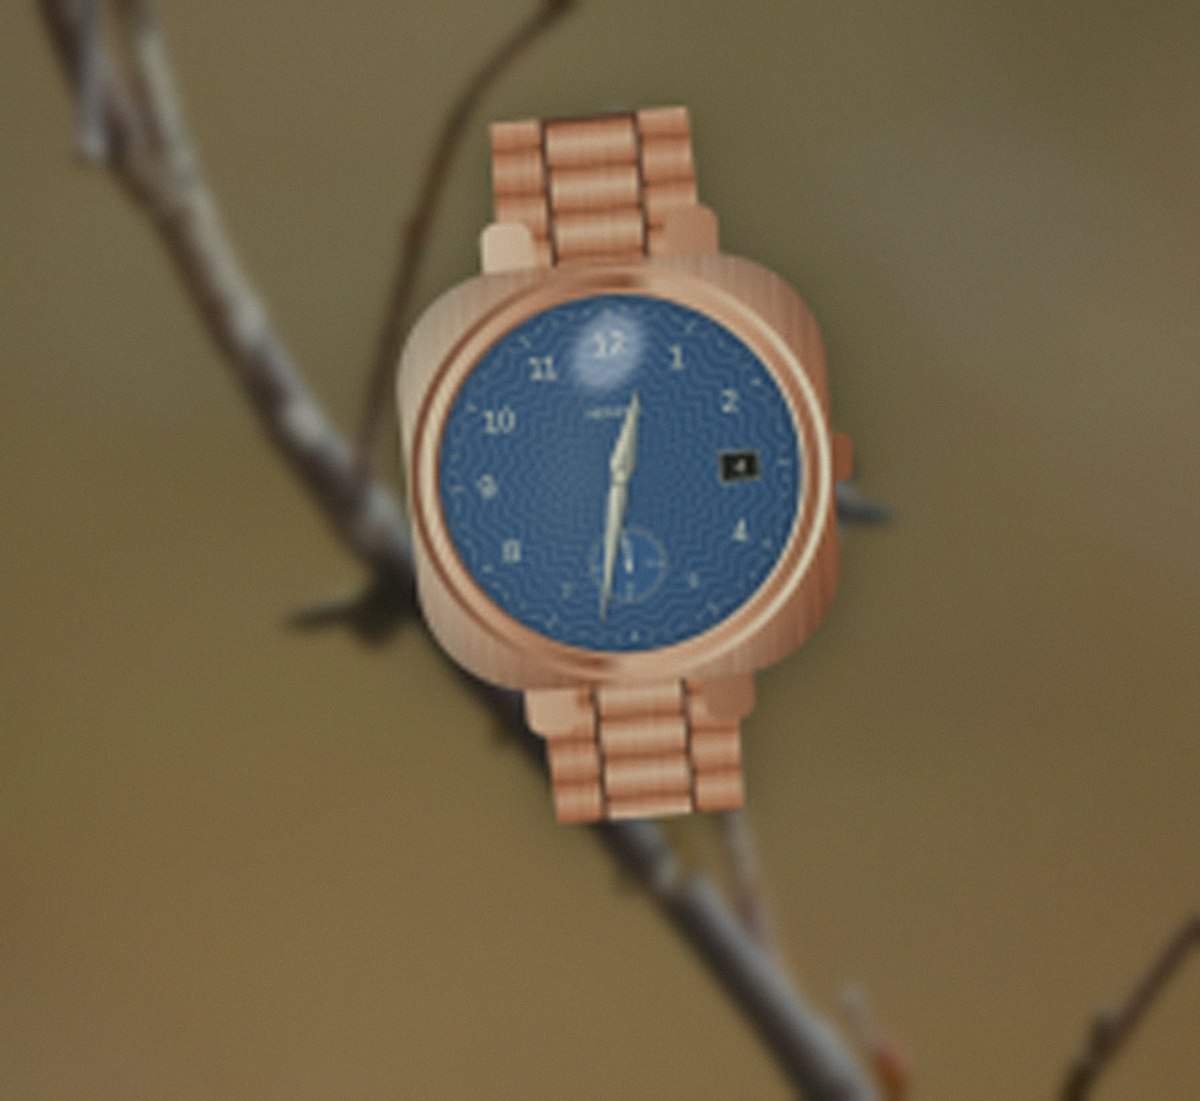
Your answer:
**12:32**
